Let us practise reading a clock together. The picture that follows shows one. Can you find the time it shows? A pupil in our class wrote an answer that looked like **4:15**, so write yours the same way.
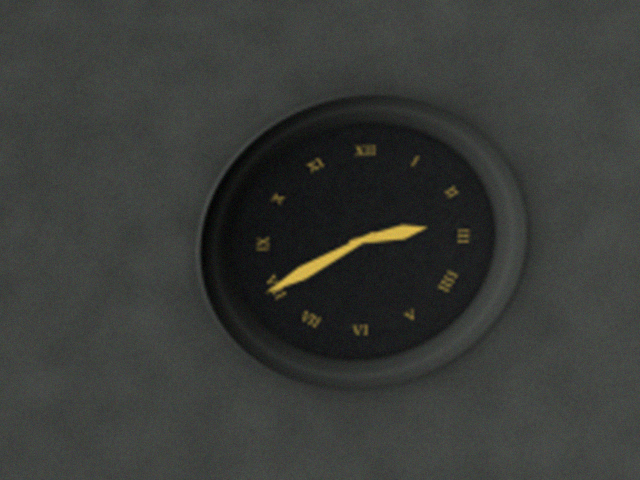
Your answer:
**2:40**
